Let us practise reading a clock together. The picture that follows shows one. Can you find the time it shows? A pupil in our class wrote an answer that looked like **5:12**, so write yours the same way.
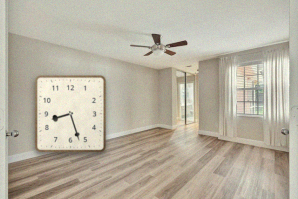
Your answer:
**8:27**
